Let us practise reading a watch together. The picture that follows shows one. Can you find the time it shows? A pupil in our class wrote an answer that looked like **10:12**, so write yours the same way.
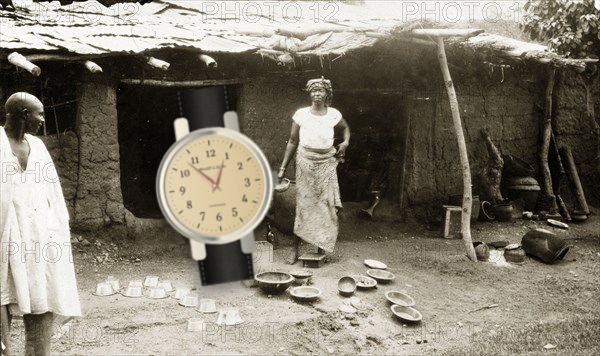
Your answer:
**12:53**
